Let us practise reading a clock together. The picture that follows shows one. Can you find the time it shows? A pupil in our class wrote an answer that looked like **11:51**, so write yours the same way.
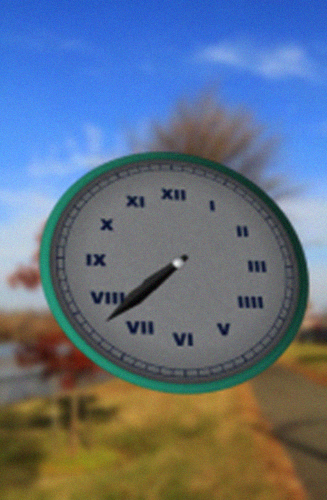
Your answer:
**7:38**
